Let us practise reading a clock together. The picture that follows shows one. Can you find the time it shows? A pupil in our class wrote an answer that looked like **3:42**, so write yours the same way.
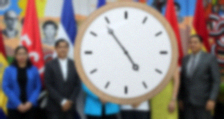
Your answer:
**4:54**
